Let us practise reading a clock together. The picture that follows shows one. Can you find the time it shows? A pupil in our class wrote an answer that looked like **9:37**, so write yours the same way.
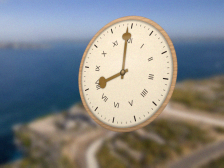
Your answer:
**7:59**
